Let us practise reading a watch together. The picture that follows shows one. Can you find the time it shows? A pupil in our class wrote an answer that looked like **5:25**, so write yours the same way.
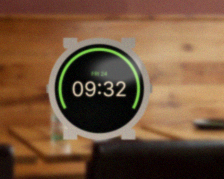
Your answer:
**9:32**
